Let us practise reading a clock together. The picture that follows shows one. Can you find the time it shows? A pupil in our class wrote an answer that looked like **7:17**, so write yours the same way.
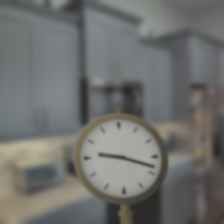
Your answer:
**9:18**
